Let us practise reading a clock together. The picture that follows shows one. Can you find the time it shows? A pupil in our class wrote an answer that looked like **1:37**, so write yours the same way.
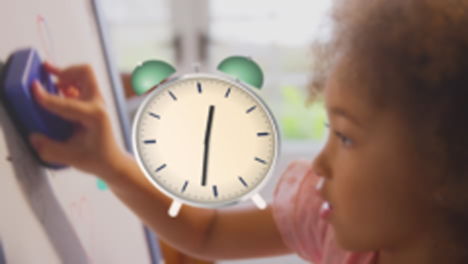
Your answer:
**12:32**
